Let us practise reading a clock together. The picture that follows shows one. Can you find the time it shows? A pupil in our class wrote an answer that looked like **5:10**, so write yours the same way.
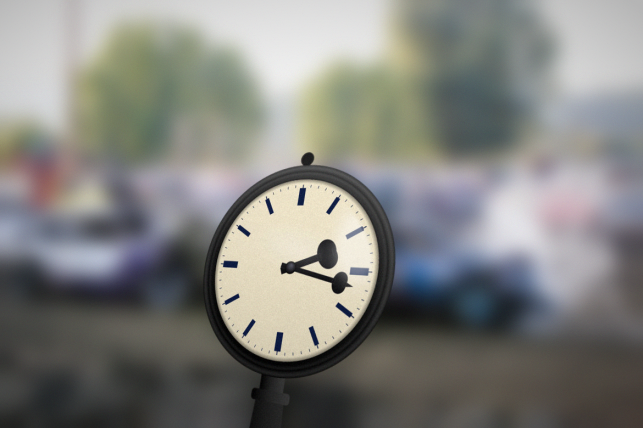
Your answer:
**2:17**
